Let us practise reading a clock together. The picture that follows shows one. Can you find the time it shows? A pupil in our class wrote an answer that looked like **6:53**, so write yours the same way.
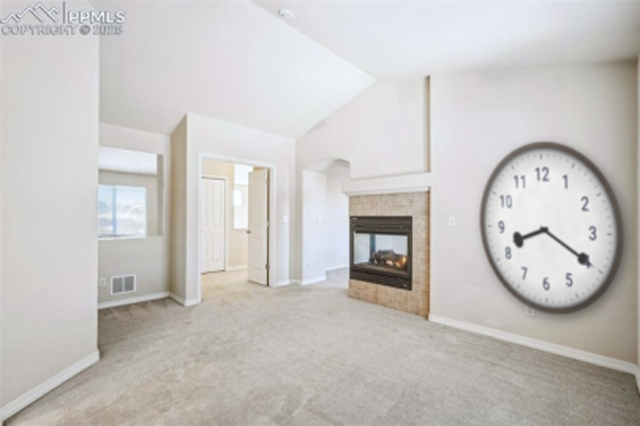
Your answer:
**8:20**
